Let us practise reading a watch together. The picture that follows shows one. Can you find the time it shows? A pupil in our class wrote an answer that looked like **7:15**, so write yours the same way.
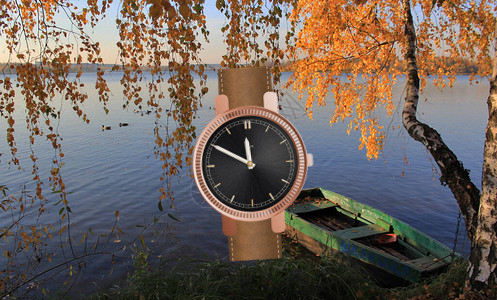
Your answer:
**11:50**
